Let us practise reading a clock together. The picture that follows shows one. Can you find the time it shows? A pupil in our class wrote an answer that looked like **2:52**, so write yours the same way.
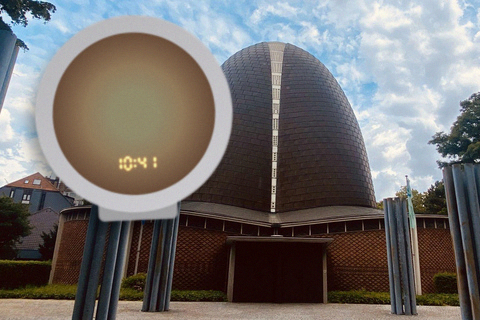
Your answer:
**10:41**
